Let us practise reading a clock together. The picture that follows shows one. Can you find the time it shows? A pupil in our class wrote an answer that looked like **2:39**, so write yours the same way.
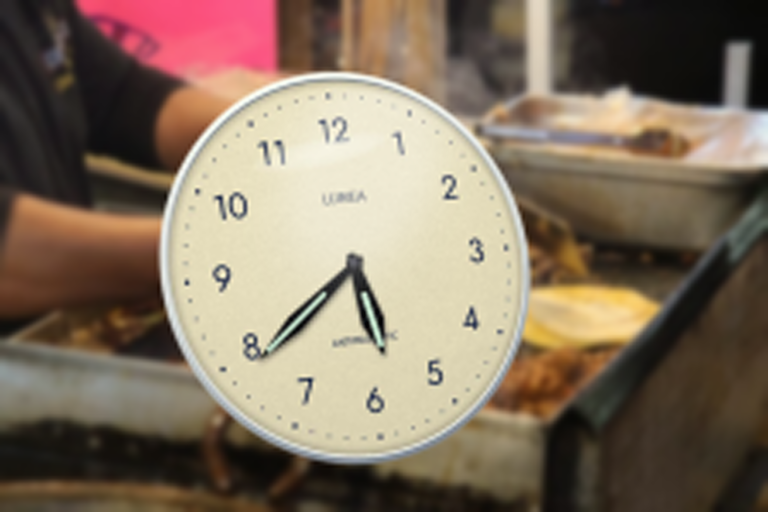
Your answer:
**5:39**
